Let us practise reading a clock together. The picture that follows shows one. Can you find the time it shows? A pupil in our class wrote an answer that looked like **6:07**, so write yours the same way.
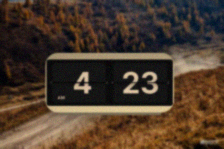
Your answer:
**4:23**
